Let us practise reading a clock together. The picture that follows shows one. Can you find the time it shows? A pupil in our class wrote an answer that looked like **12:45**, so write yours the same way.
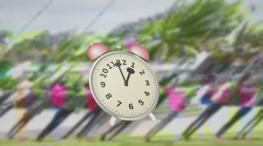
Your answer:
**12:58**
